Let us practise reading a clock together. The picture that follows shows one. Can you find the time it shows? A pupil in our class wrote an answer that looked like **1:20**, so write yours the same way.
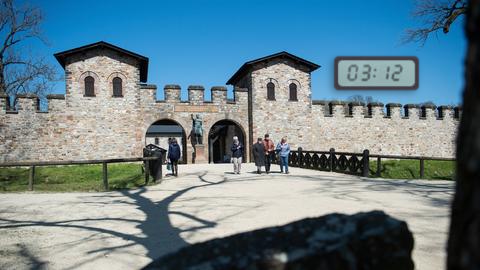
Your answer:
**3:12**
